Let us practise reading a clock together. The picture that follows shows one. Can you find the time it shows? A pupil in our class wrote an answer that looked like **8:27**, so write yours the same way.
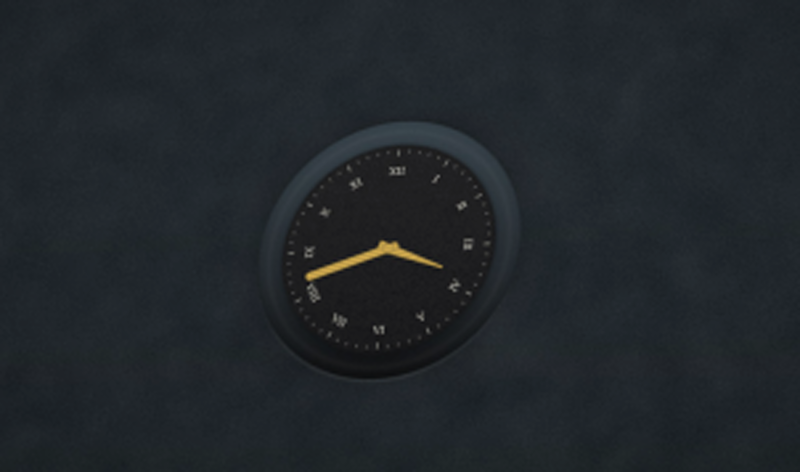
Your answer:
**3:42**
